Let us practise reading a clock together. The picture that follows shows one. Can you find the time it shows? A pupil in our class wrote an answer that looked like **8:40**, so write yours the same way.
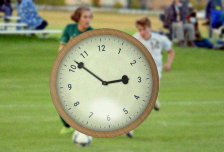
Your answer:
**2:52**
